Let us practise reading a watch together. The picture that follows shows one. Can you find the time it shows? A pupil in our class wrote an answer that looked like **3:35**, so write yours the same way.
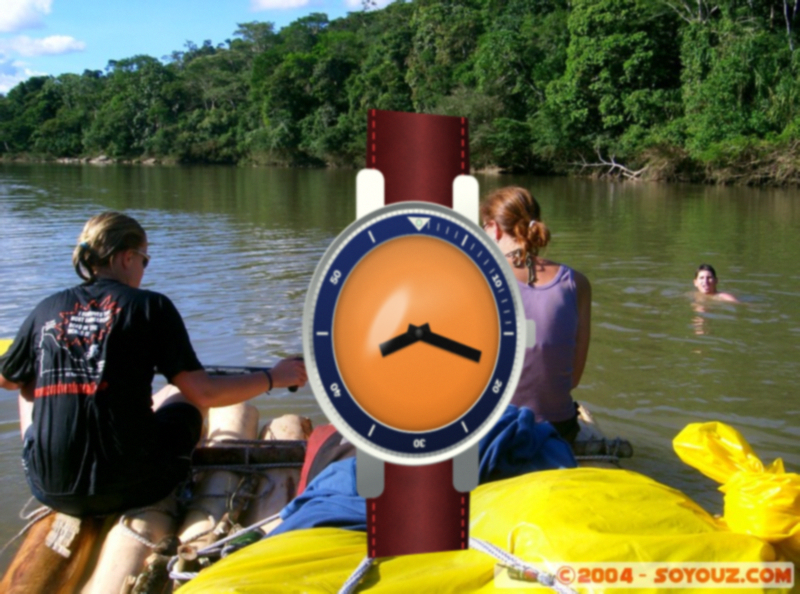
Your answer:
**8:18**
